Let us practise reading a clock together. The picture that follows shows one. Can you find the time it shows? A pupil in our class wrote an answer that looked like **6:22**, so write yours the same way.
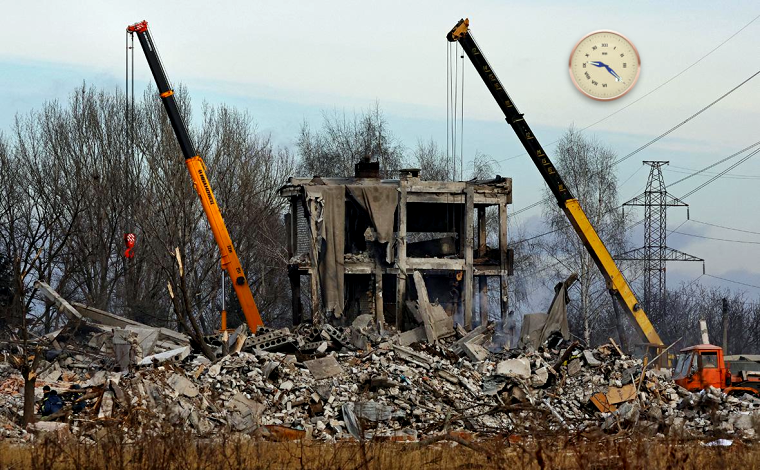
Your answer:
**9:22**
